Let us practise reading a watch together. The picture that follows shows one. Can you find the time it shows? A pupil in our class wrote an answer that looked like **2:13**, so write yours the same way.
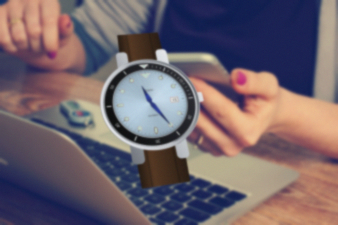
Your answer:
**11:25**
